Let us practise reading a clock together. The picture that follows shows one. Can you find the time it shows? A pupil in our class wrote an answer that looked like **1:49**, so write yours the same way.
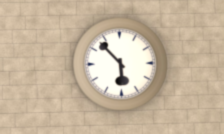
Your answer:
**5:53**
